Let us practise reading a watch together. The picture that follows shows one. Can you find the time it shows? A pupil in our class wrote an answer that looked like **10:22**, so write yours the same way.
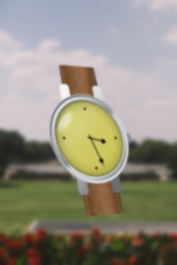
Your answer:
**3:27**
